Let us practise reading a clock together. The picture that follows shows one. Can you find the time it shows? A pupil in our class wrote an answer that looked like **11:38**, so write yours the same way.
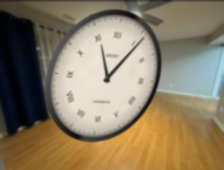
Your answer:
**11:06**
